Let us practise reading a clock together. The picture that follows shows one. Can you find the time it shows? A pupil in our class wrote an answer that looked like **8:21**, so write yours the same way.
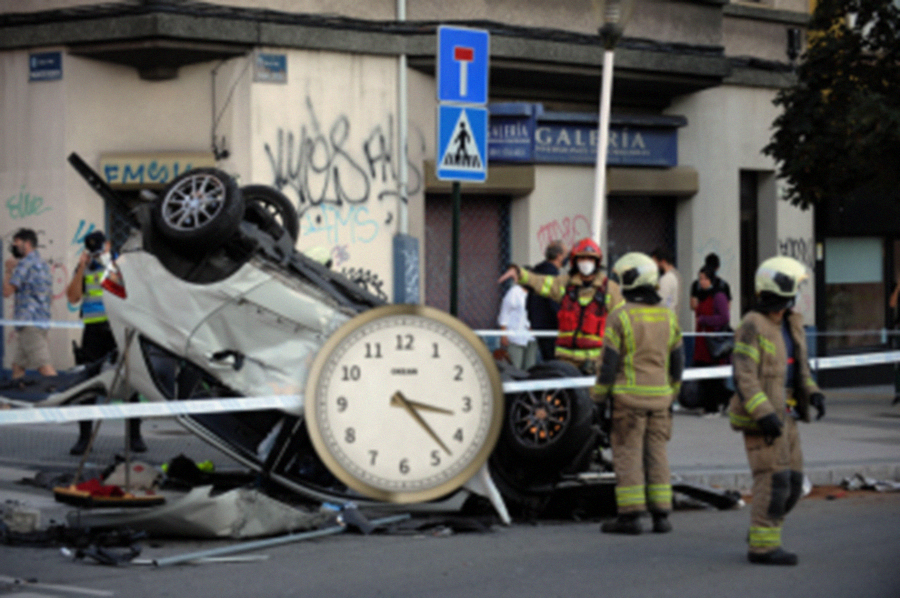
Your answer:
**3:23**
